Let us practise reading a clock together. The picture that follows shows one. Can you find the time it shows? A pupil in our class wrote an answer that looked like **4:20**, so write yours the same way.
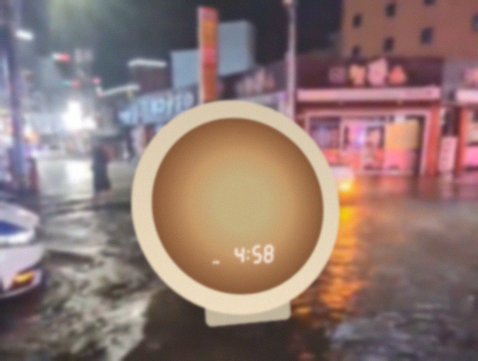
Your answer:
**4:58**
